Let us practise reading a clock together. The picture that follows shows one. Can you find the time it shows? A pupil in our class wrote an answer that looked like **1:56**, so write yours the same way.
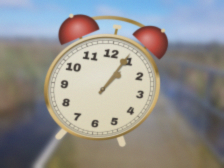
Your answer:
**1:04**
